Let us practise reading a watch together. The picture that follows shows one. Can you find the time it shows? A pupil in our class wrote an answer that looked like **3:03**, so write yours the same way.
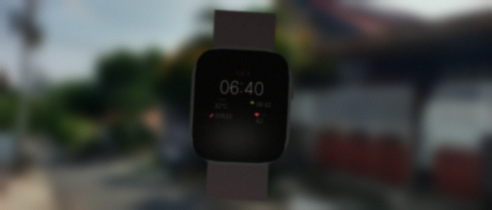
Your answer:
**6:40**
